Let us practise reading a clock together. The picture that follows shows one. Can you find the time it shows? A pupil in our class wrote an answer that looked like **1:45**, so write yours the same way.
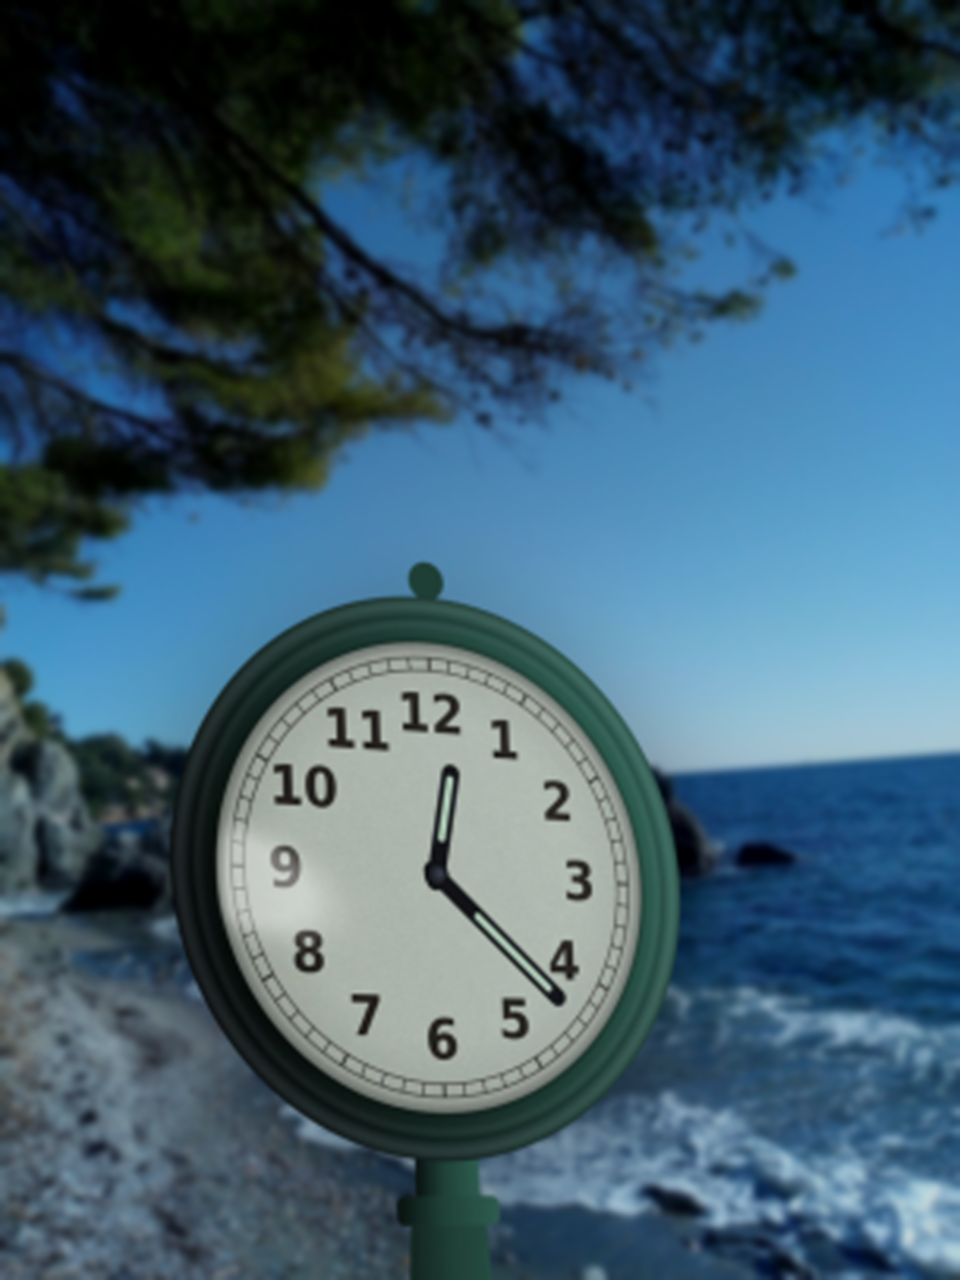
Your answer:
**12:22**
